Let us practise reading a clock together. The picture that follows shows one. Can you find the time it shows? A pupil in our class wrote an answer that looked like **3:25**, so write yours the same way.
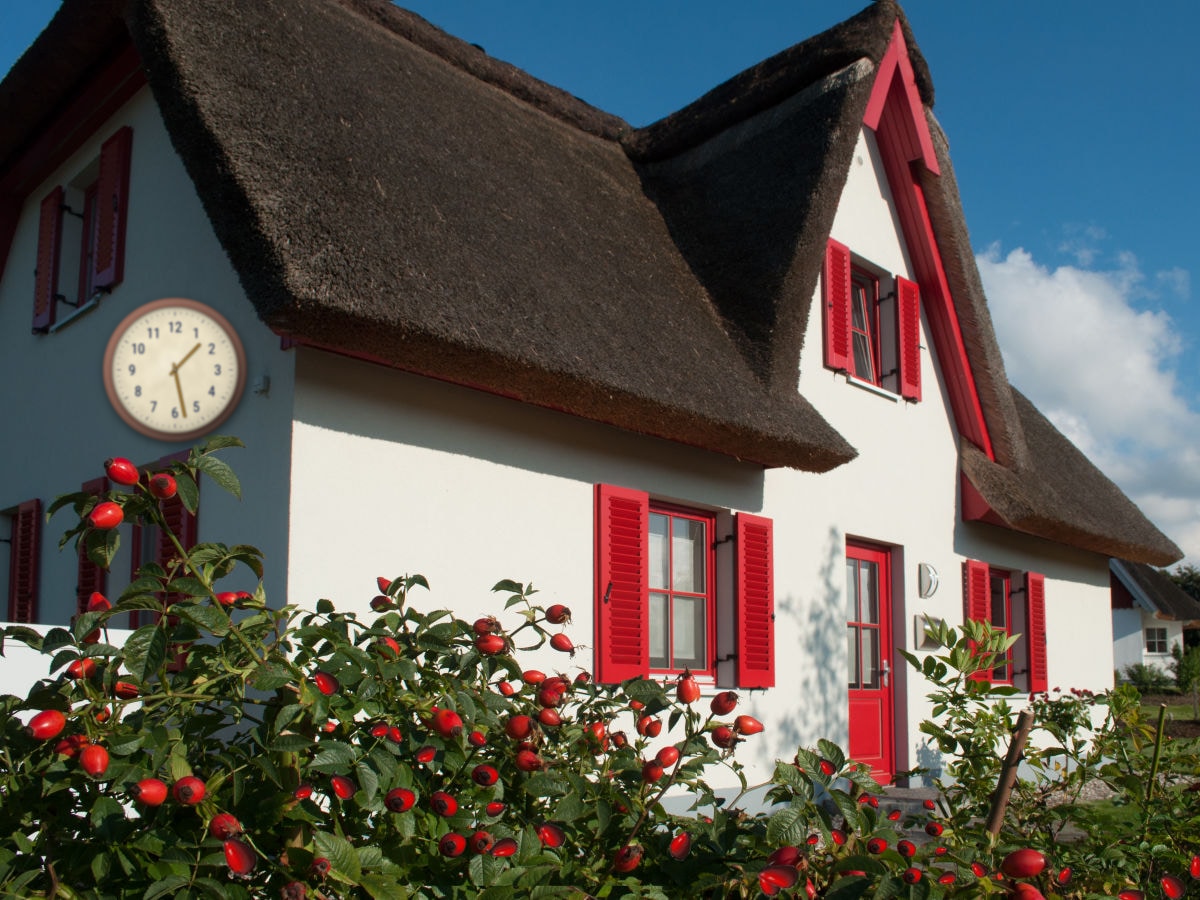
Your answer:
**1:28**
